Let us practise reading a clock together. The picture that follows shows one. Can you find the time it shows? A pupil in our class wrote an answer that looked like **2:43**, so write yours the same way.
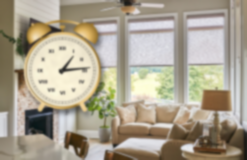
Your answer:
**1:14**
